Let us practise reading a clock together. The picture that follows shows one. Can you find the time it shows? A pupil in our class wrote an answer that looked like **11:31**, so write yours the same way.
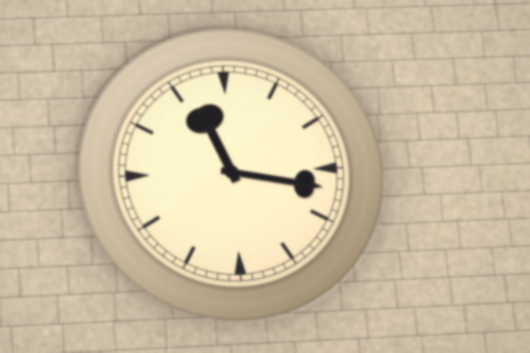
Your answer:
**11:17**
